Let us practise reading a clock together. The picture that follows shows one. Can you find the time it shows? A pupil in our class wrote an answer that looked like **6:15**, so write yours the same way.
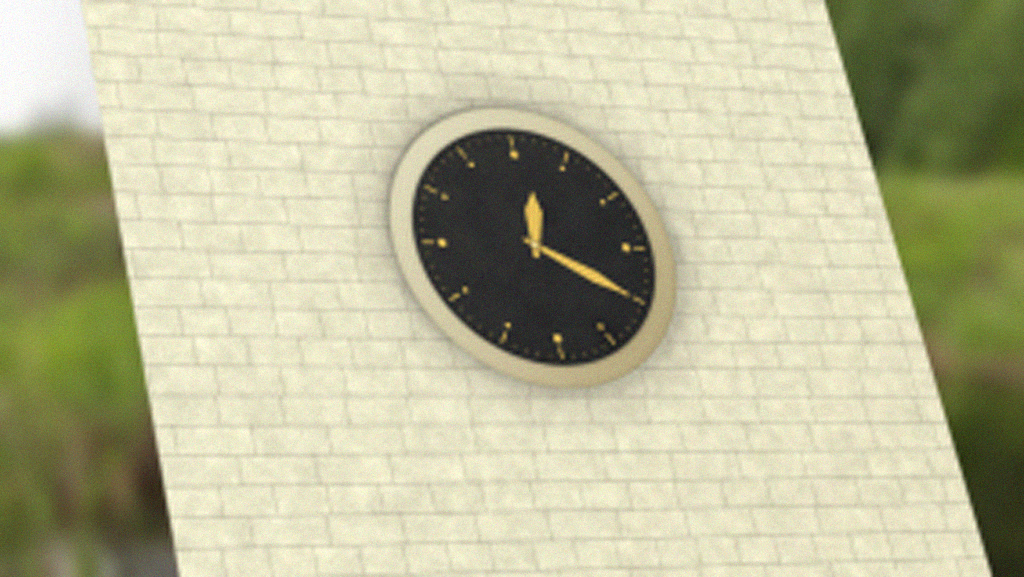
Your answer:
**12:20**
